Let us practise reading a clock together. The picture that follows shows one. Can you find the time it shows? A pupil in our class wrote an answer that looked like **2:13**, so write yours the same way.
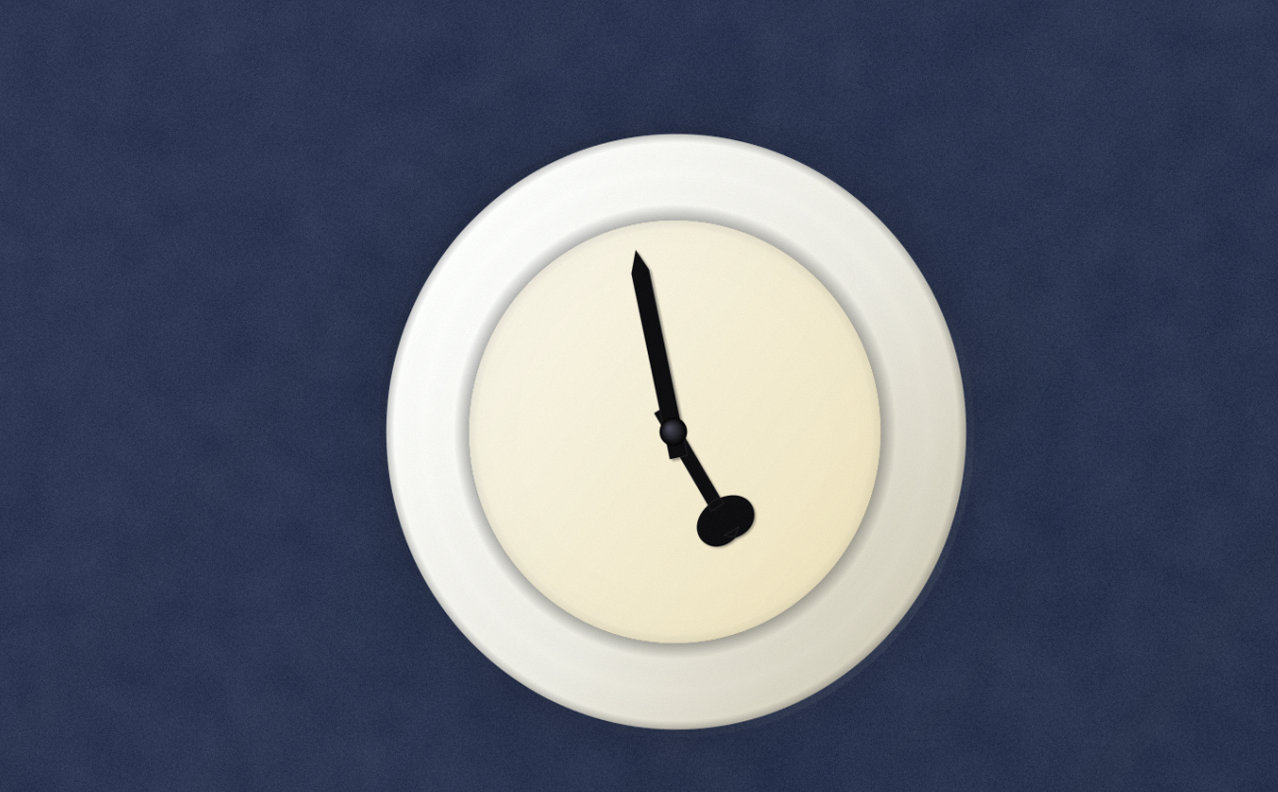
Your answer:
**4:58**
